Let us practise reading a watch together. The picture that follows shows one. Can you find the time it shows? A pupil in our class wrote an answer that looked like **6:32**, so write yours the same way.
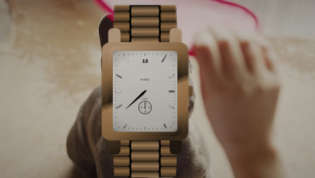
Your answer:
**7:38**
